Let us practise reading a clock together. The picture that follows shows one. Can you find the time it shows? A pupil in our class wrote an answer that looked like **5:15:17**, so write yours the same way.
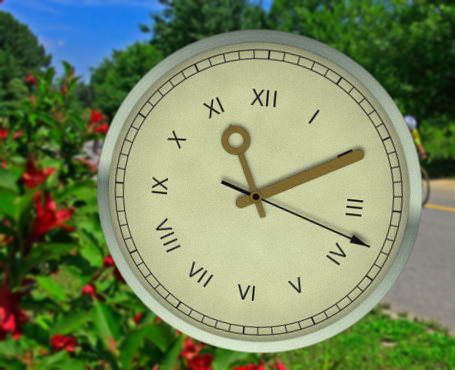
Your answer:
**11:10:18**
